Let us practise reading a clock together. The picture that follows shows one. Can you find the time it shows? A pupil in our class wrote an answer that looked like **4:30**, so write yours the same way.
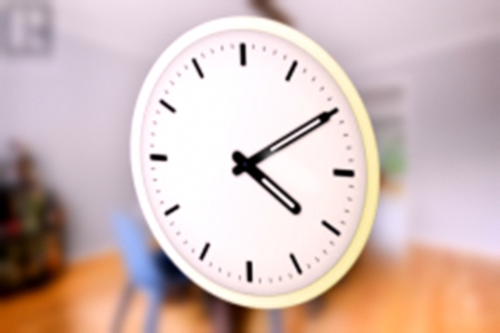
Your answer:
**4:10**
